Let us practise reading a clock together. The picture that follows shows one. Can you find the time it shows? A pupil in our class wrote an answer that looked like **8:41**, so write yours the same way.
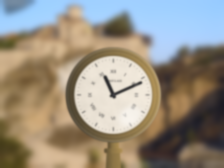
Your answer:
**11:11**
